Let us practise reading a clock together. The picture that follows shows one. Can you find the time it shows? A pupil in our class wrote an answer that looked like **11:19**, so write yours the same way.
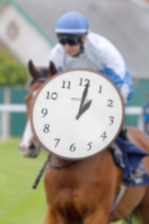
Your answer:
**1:01**
